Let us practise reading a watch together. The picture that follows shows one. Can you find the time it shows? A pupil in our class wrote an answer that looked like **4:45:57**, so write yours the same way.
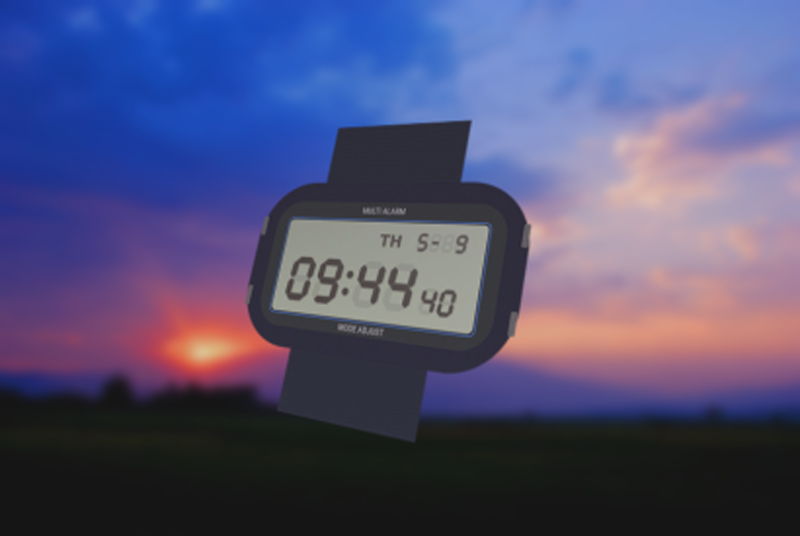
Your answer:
**9:44:40**
